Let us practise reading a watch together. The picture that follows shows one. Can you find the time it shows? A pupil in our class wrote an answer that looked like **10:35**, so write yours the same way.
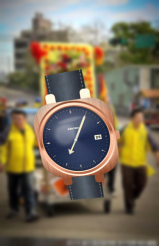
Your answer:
**7:05**
